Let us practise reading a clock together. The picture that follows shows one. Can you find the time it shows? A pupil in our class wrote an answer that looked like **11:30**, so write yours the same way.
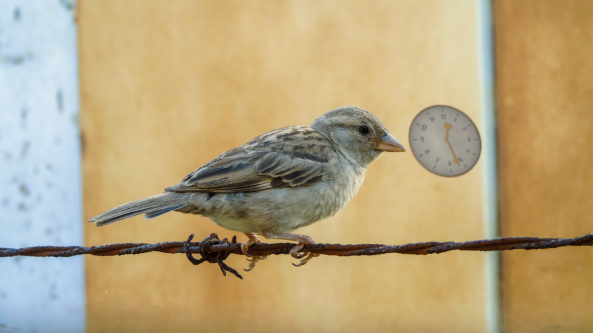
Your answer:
**12:27**
